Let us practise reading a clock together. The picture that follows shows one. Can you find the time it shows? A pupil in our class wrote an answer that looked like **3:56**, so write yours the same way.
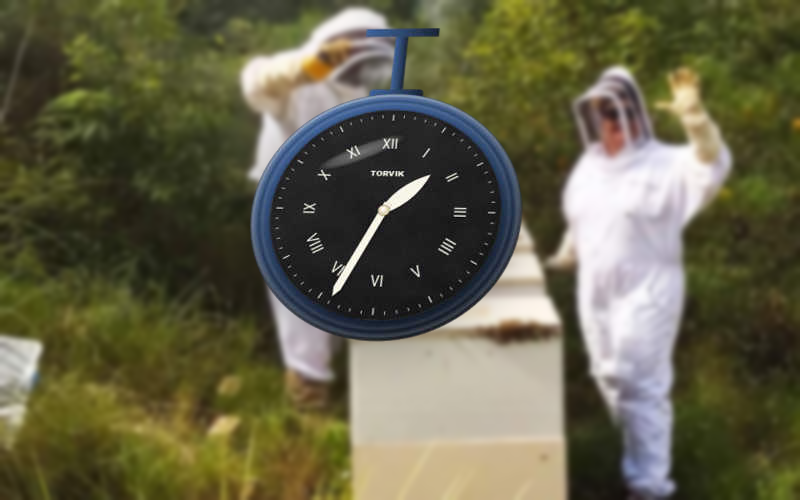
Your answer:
**1:34**
